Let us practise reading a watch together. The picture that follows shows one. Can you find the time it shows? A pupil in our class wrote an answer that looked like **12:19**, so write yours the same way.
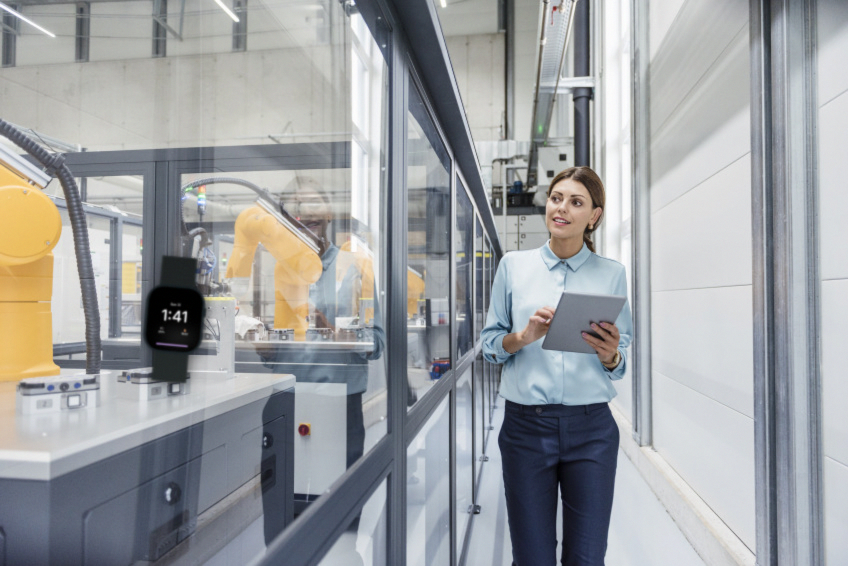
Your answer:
**1:41**
